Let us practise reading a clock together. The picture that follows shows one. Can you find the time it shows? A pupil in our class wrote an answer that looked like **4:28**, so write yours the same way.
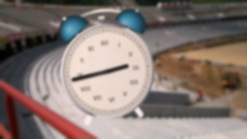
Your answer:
**2:44**
